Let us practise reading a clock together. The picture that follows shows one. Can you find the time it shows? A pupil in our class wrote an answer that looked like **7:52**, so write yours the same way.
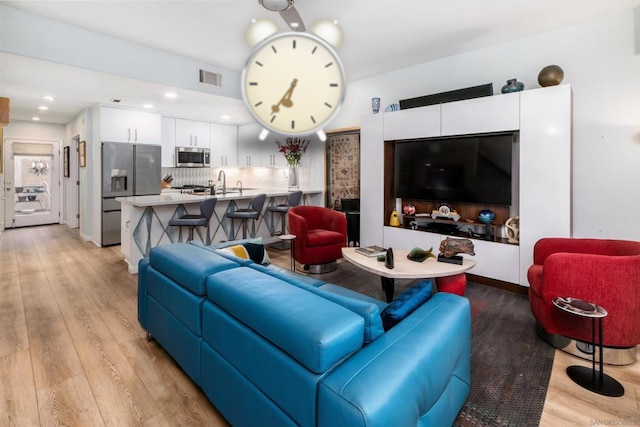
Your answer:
**6:36**
